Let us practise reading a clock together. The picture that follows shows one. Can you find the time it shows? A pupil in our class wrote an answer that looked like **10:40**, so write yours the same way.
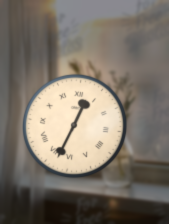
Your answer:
**12:33**
